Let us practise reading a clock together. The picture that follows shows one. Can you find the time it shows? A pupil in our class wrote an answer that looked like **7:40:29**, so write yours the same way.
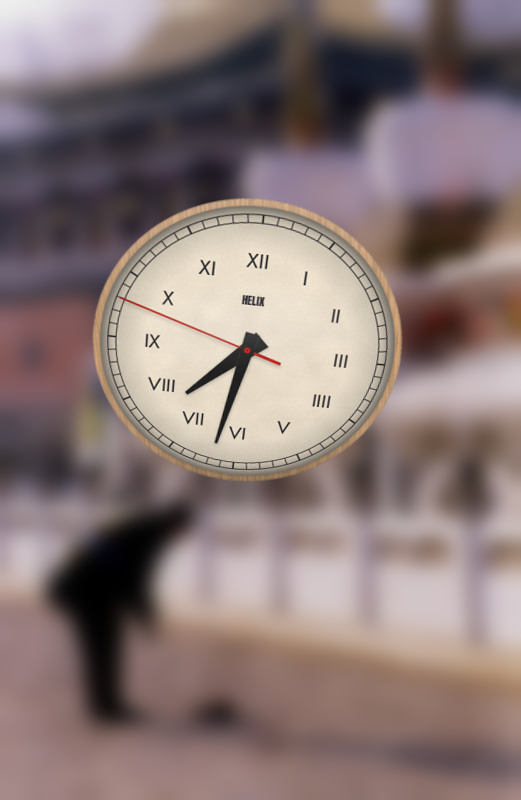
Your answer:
**7:31:48**
